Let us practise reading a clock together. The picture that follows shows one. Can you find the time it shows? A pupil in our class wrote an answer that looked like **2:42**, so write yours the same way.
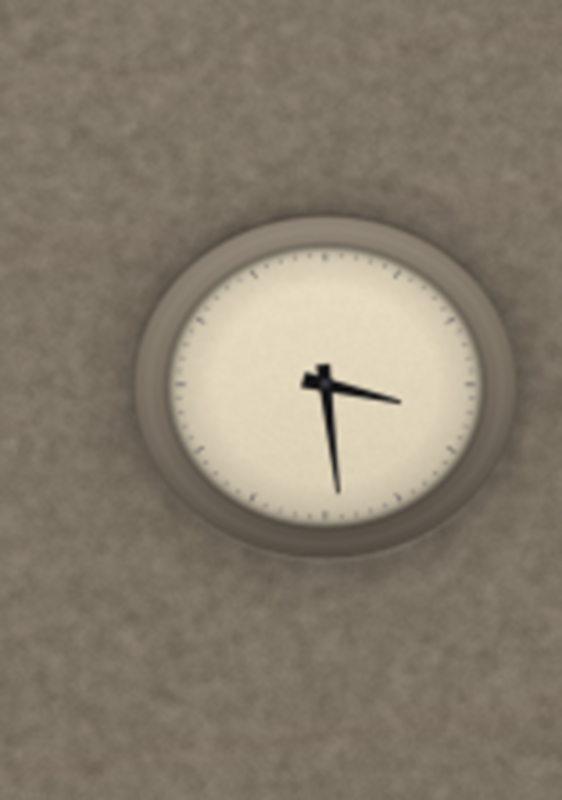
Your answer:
**3:29**
